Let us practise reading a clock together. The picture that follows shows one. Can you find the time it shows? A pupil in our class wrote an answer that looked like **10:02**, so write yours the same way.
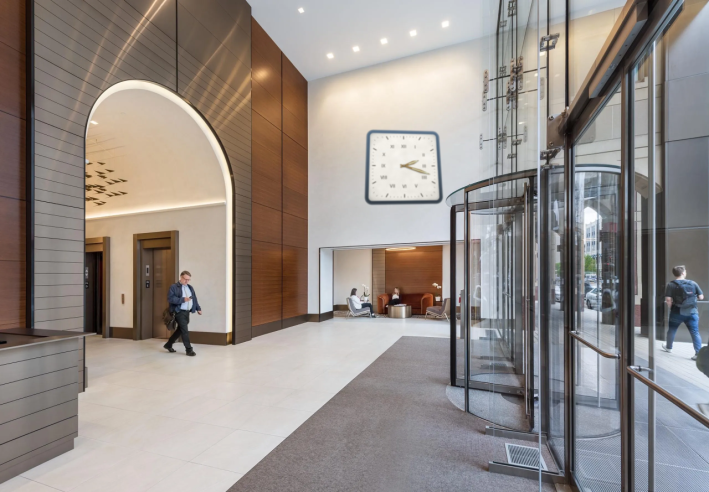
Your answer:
**2:18**
